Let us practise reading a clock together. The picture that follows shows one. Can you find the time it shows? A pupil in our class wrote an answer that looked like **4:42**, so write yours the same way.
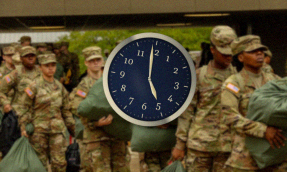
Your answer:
**4:59**
